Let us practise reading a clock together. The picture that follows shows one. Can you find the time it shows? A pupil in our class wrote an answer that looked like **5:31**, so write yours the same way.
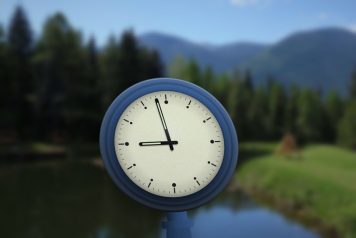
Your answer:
**8:58**
